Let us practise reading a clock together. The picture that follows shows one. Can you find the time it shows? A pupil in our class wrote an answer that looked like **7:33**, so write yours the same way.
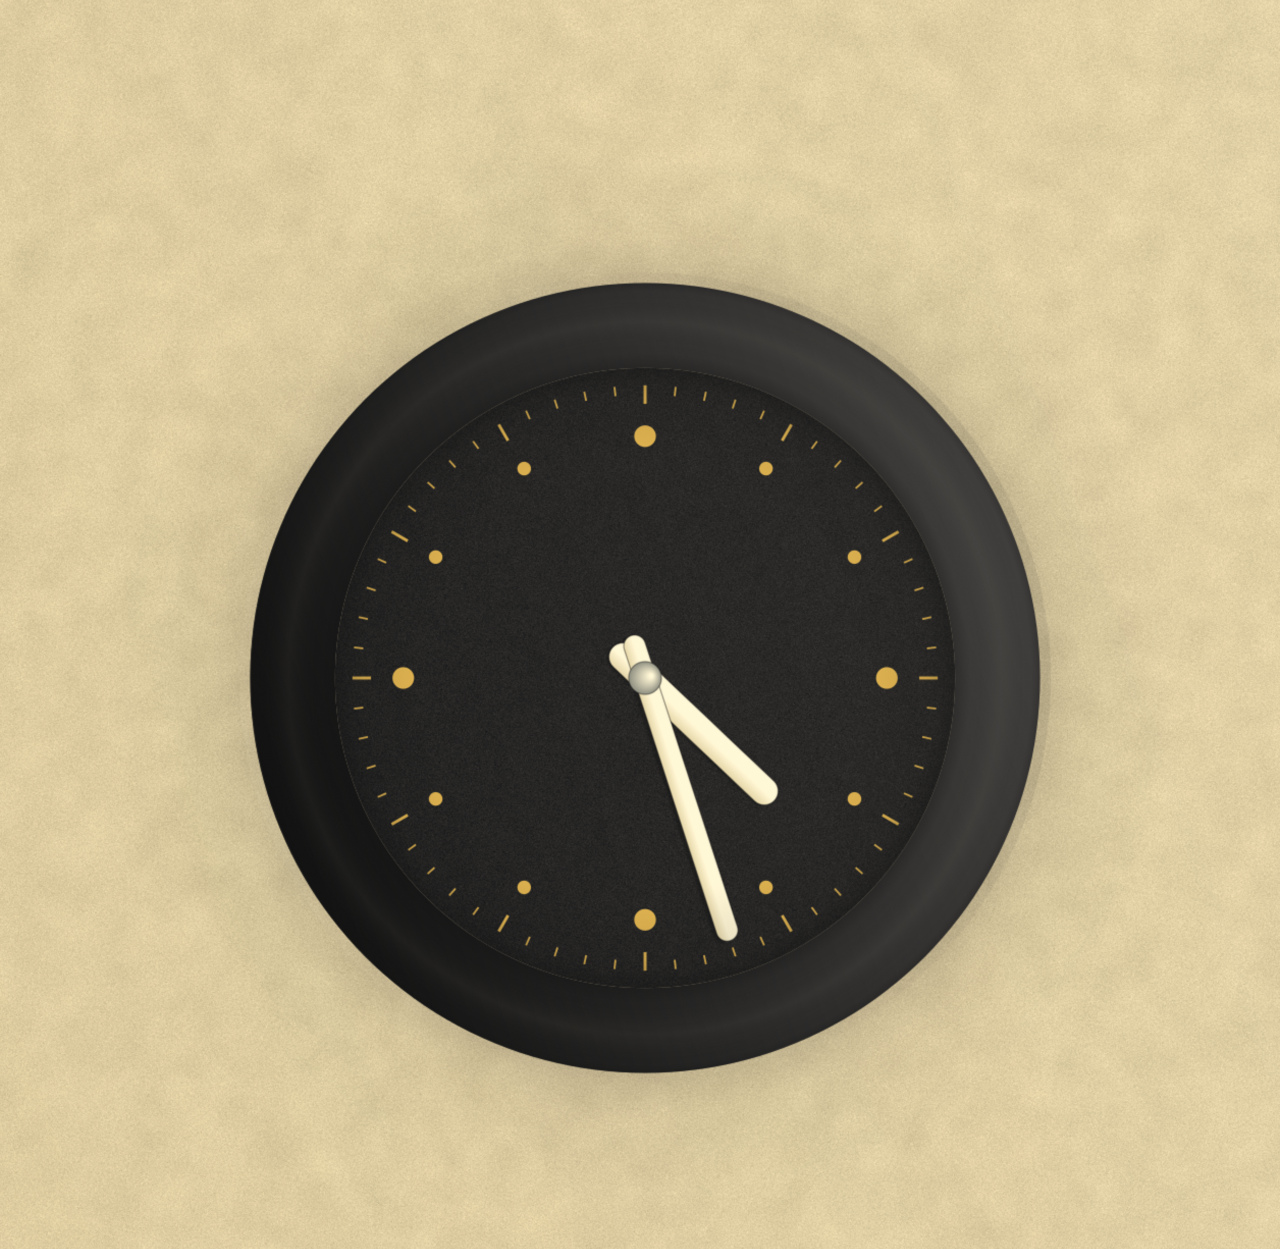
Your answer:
**4:27**
